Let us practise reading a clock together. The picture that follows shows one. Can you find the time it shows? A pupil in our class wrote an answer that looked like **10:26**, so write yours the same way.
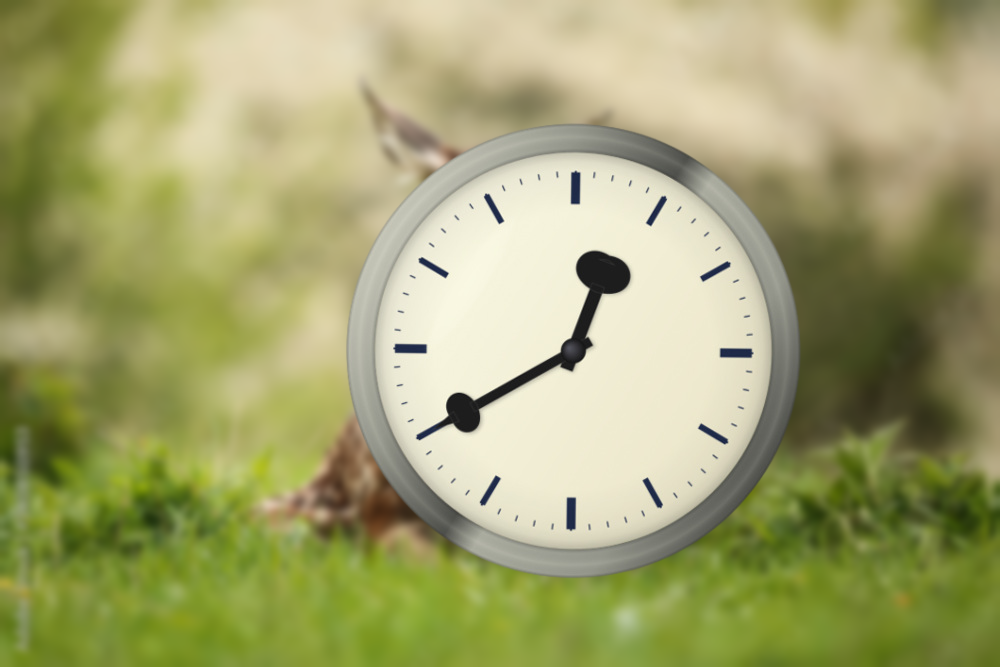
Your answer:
**12:40**
